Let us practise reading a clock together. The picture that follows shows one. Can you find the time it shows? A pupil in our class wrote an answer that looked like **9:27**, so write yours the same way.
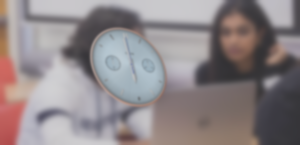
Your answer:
**5:59**
